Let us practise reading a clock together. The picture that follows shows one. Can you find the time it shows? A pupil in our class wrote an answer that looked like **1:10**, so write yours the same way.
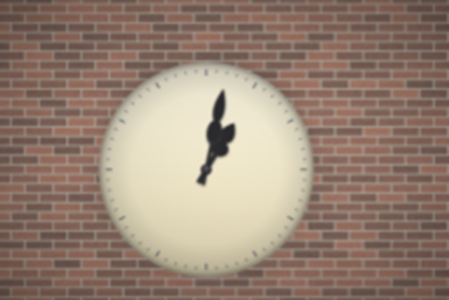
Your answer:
**1:02**
